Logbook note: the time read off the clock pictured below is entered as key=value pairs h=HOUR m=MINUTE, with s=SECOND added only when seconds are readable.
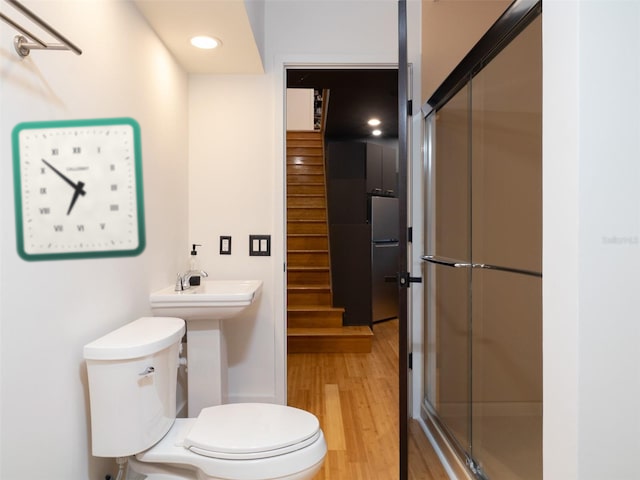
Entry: h=6 m=52
